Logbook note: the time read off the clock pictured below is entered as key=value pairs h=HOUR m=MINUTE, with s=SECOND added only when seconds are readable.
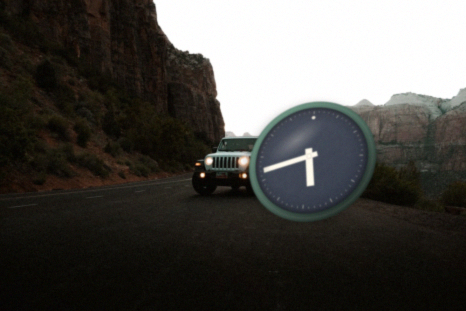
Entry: h=5 m=42
